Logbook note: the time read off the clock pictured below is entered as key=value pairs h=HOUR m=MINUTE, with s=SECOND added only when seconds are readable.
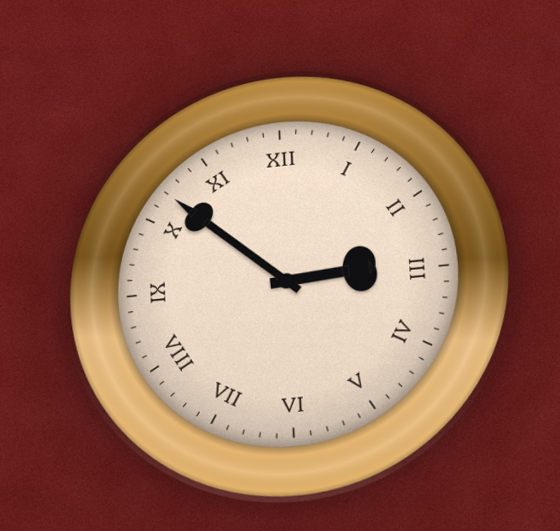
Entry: h=2 m=52
